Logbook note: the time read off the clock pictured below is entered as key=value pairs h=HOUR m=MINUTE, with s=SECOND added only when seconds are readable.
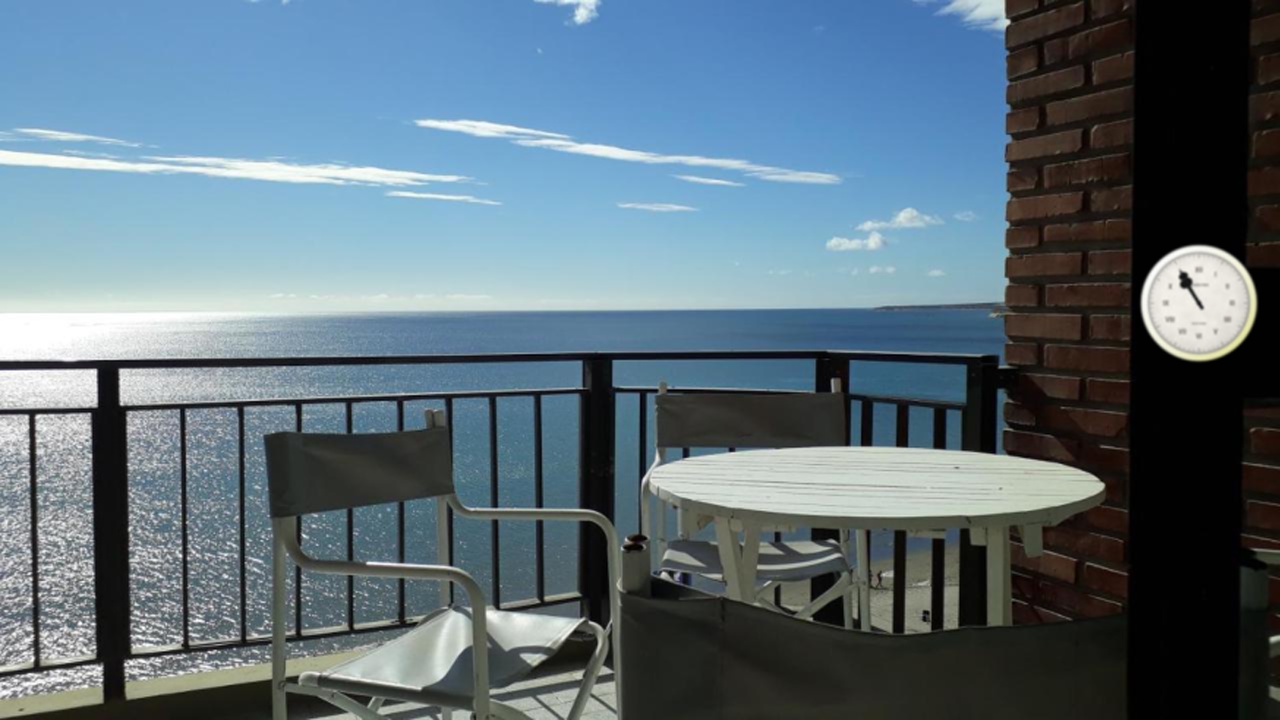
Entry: h=10 m=55
